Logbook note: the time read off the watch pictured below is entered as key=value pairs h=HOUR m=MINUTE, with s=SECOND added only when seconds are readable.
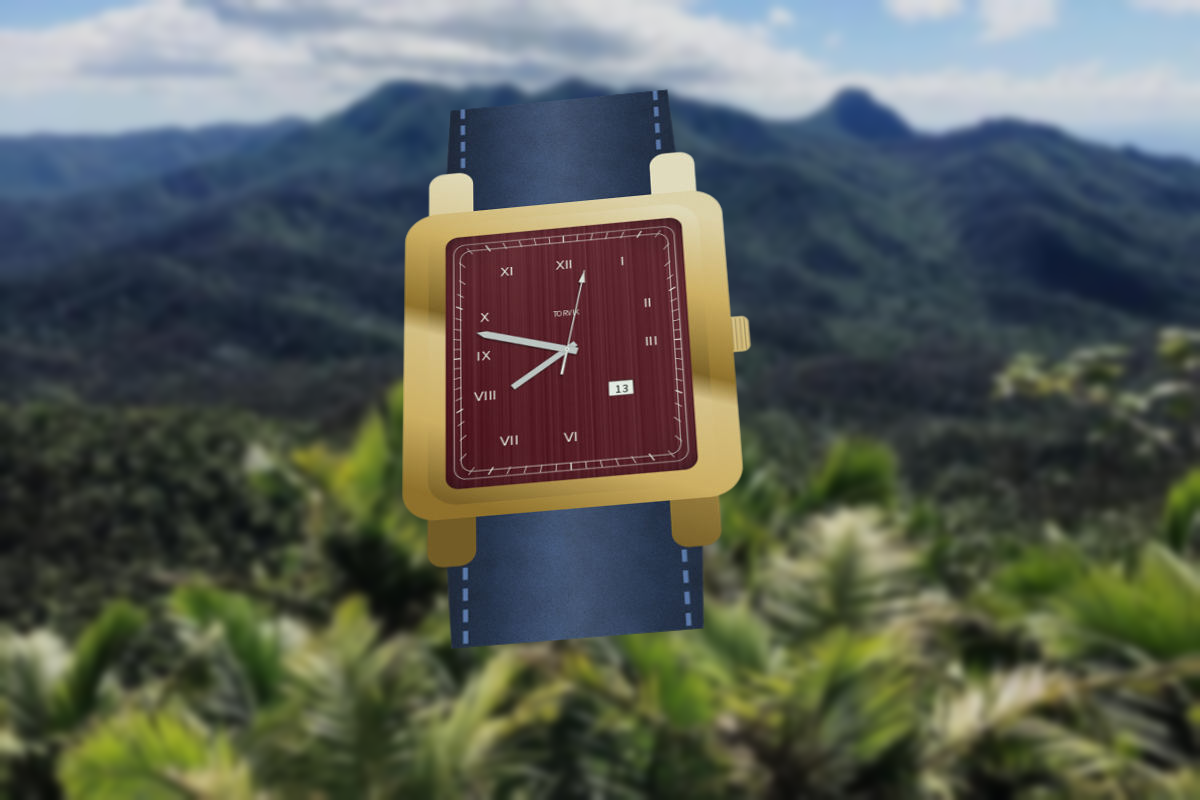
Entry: h=7 m=48 s=2
